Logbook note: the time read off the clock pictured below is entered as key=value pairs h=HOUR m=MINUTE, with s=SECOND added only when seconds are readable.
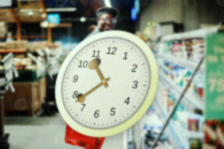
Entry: h=10 m=38
